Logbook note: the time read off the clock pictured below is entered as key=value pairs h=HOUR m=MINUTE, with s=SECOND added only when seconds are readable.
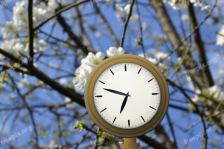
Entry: h=6 m=48
